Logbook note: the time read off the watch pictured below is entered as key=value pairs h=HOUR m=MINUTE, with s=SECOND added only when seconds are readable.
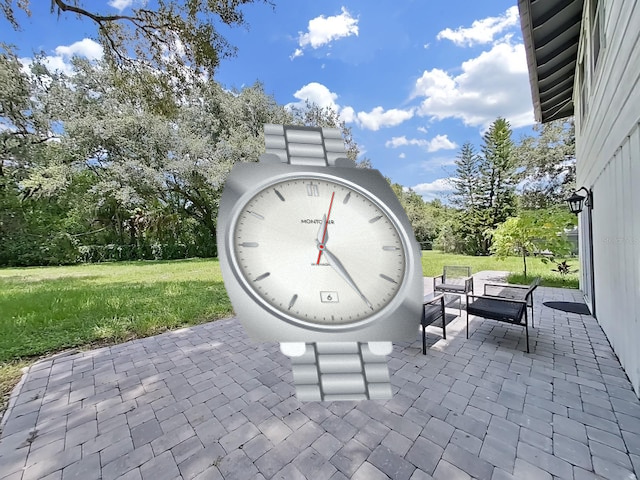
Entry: h=12 m=25 s=3
